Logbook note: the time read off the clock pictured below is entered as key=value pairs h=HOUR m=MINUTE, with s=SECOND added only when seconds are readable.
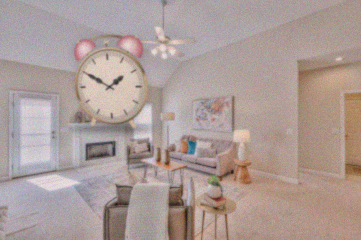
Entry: h=1 m=50
